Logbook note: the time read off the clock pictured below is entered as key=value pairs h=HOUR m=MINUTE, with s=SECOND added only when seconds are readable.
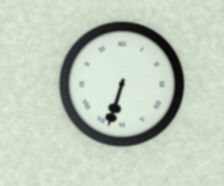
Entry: h=6 m=33
